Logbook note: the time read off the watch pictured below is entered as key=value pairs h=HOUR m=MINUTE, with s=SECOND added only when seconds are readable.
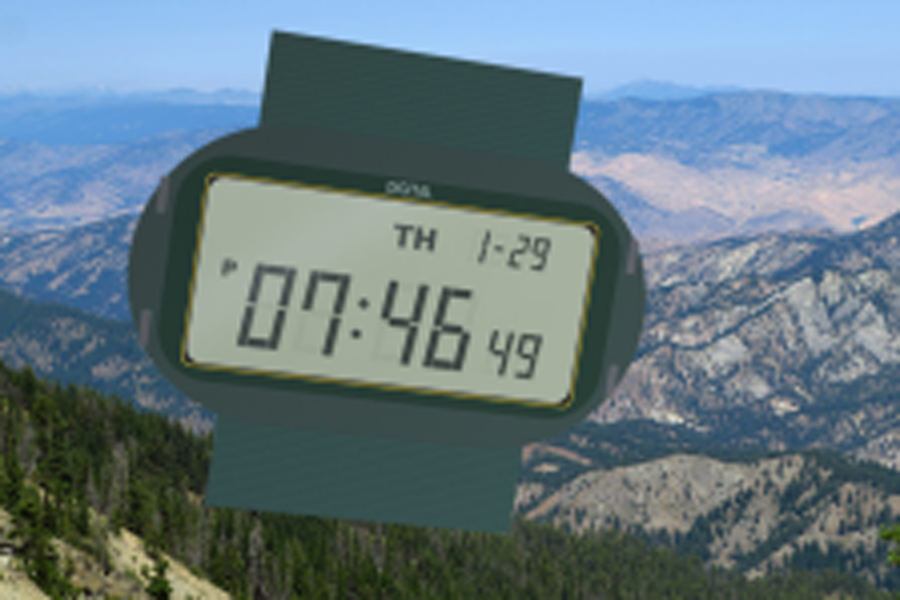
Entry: h=7 m=46 s=49
